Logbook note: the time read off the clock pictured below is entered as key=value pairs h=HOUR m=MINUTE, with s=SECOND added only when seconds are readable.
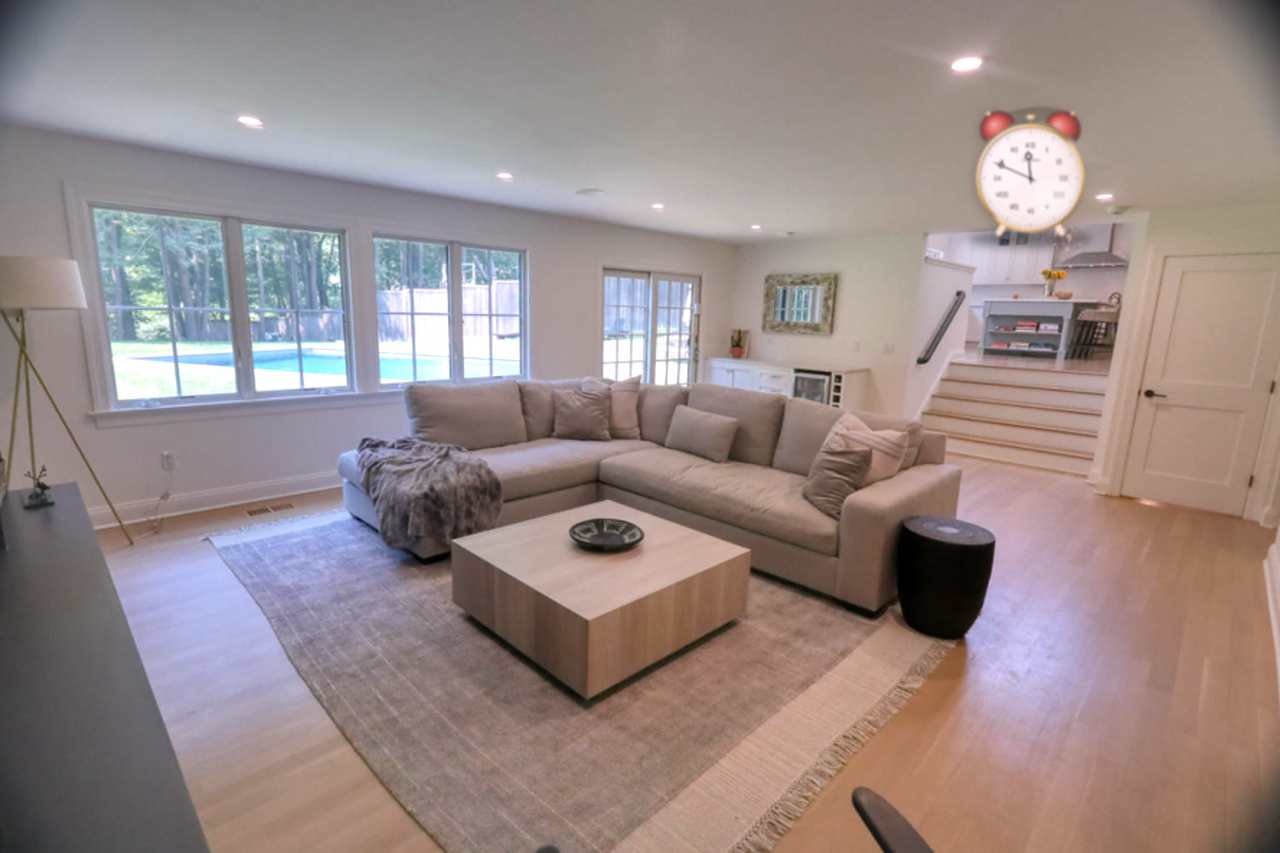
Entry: h=11 m=49
